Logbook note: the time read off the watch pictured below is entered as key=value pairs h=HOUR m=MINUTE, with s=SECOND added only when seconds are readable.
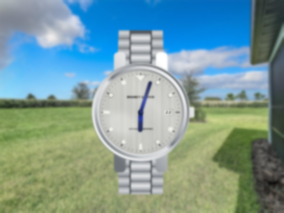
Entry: h=6 m=3
